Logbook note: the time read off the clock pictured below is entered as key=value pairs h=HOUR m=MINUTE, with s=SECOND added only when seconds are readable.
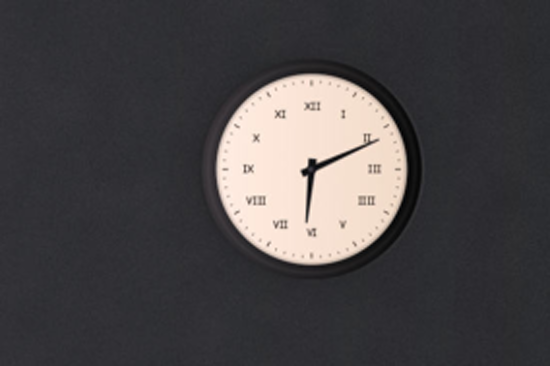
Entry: h=6 m=11
